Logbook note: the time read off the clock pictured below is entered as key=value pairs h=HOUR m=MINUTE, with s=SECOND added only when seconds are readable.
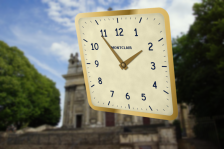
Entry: h=1 m=54
